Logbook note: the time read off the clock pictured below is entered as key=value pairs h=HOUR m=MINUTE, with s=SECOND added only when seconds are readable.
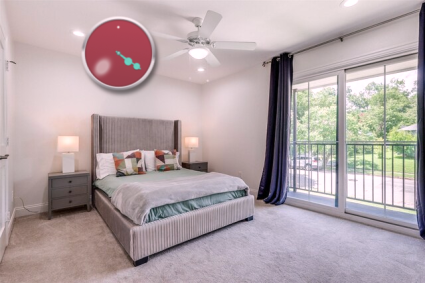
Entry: h=4 m=21
